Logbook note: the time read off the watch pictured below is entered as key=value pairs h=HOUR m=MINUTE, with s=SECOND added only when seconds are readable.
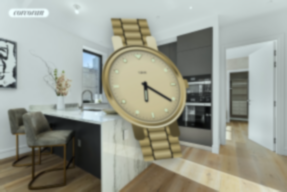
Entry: h=6 m=21
